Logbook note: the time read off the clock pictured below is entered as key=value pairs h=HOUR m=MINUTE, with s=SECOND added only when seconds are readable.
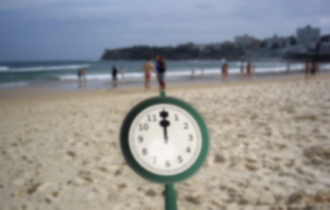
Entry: h=12 m=0
